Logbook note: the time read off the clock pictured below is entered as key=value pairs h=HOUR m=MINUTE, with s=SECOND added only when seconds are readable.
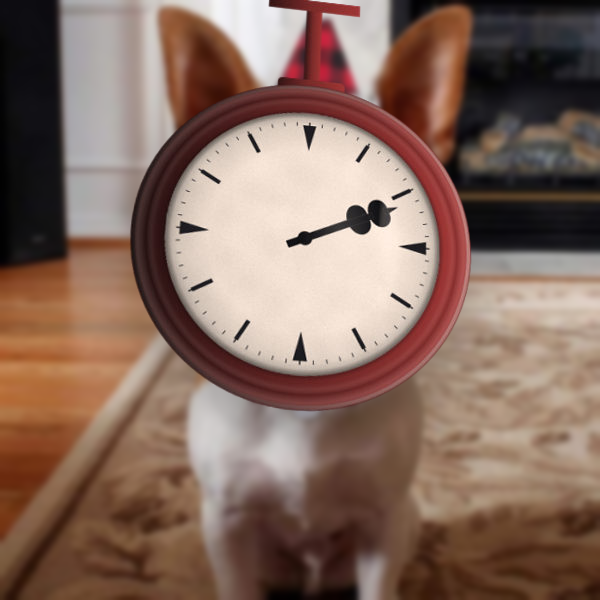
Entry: h=2 m=11
